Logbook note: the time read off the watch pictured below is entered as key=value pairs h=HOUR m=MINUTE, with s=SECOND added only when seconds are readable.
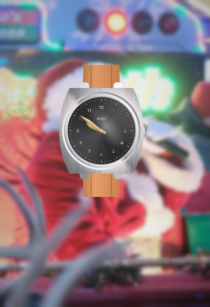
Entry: h=9 m=51
